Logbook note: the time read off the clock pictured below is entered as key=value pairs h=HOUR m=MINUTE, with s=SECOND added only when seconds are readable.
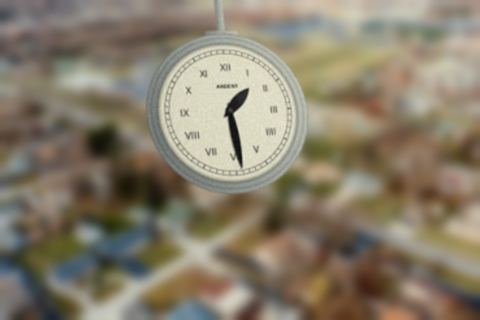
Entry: h=1 m=29
